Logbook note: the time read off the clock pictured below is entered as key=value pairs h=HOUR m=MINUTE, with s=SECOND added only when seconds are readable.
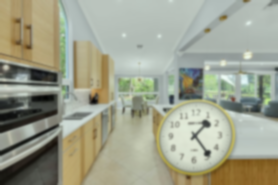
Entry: h=1 m=24
